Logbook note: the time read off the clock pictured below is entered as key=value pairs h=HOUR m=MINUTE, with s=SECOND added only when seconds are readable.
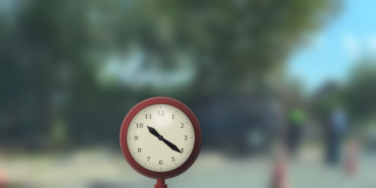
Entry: h=10 m=21
